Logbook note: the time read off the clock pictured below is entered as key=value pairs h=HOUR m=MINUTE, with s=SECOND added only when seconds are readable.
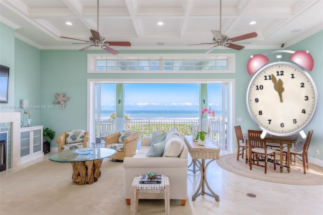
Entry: h=11 m=57
